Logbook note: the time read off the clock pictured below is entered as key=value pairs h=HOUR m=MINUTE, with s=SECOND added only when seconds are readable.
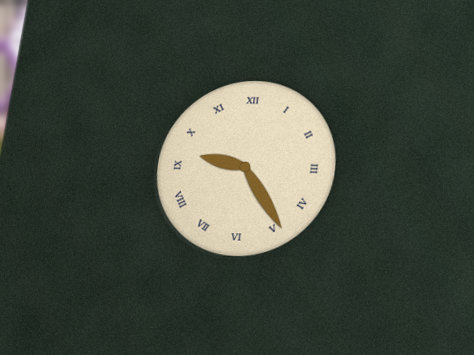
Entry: h=9 m=24
